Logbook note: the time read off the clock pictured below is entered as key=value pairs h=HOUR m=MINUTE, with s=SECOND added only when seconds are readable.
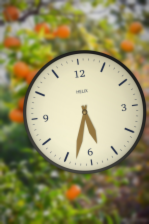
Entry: h=5 m=33
